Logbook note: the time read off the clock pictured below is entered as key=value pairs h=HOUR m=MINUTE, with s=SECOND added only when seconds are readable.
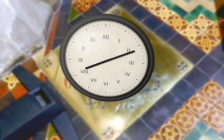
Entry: h=8 m=11
